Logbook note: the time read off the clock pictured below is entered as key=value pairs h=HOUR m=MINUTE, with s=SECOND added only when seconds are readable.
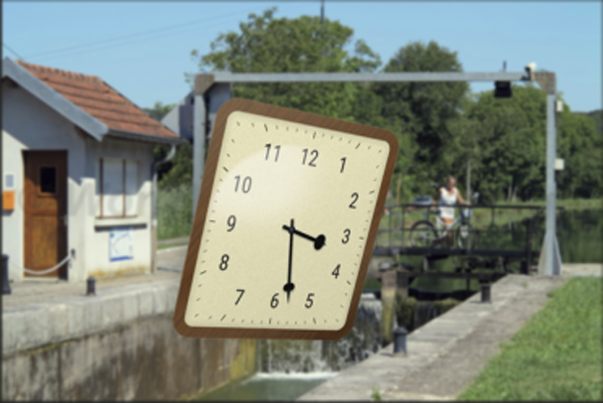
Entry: h=3 m=28
